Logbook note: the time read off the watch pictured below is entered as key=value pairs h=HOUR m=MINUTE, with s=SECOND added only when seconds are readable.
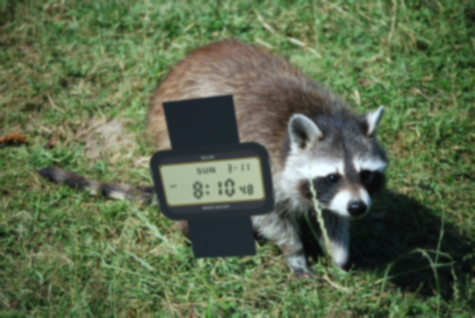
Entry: h=8 m=10 s=48
